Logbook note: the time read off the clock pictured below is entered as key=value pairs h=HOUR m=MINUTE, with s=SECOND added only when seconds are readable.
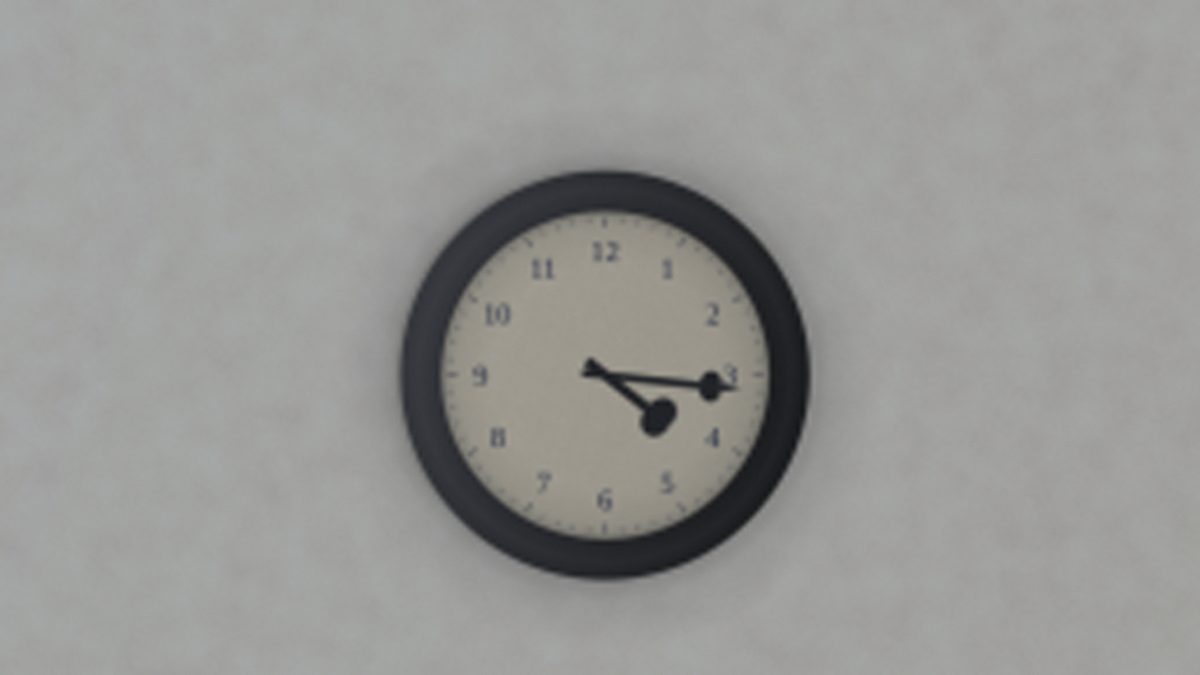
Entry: h=4 m=16
